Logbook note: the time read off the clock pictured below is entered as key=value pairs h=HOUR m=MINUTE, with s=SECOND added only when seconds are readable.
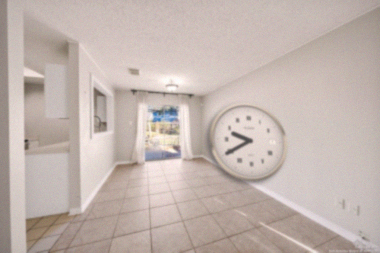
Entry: h=9 m=40
